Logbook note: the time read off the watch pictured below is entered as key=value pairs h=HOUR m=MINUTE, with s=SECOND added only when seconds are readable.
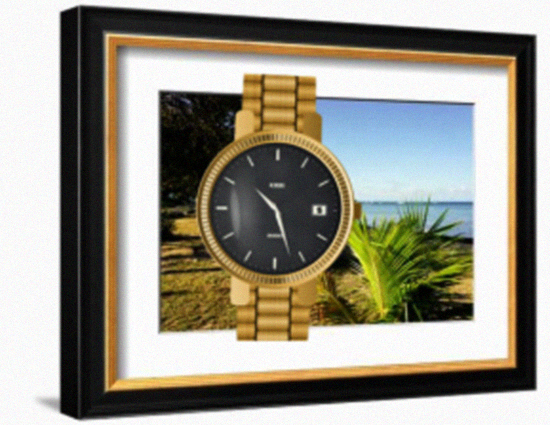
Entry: h=10 m=27
